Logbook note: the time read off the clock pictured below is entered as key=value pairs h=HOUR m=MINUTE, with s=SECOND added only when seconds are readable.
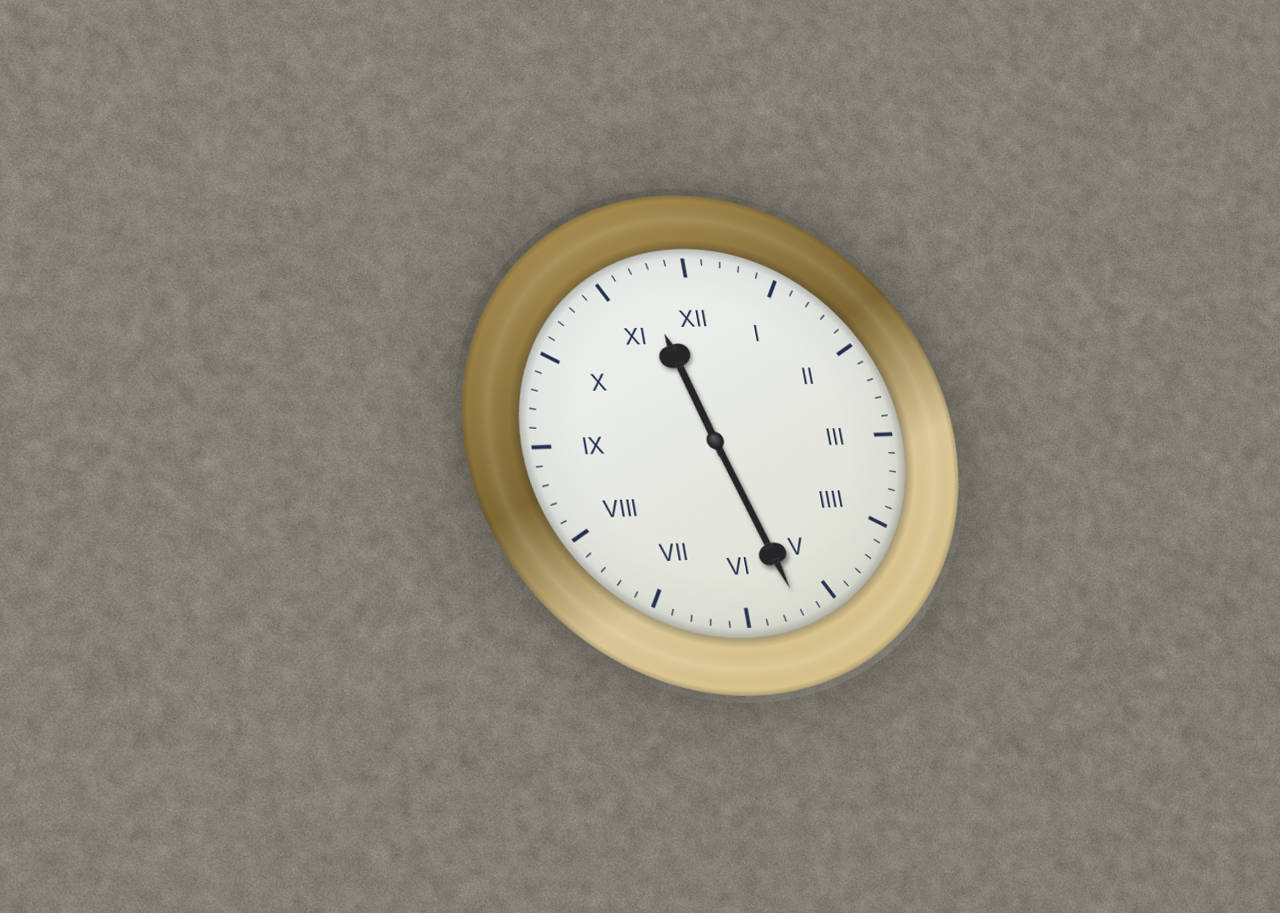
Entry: h=11 m=27
